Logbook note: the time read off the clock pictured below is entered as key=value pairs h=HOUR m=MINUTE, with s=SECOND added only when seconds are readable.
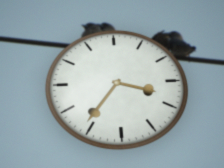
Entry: h=3 m=36
